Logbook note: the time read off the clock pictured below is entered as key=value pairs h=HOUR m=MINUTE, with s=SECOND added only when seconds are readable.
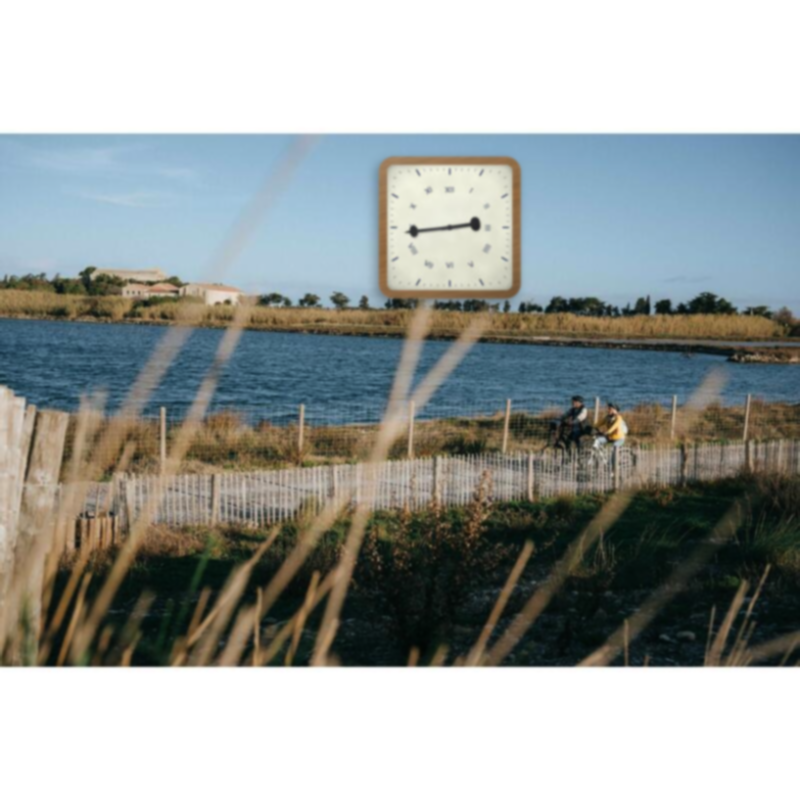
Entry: h=2 m=44
